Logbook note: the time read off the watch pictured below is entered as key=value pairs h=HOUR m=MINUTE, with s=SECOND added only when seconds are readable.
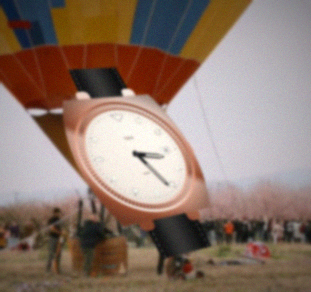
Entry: h=3 m=26
